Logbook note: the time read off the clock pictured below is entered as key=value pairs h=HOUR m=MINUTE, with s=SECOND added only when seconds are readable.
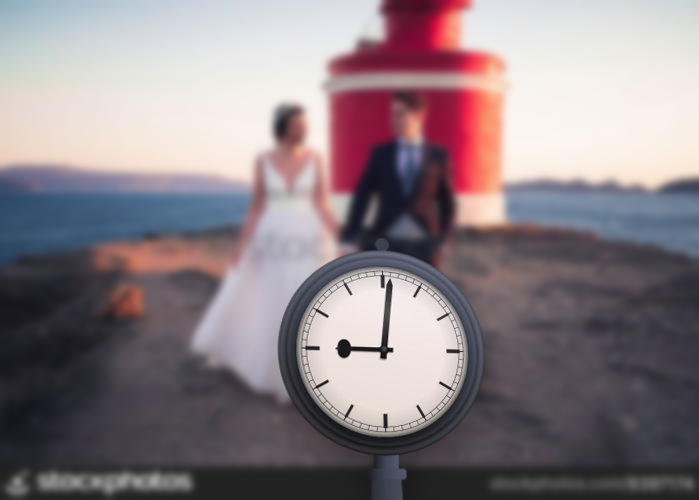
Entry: h=9 m=1
